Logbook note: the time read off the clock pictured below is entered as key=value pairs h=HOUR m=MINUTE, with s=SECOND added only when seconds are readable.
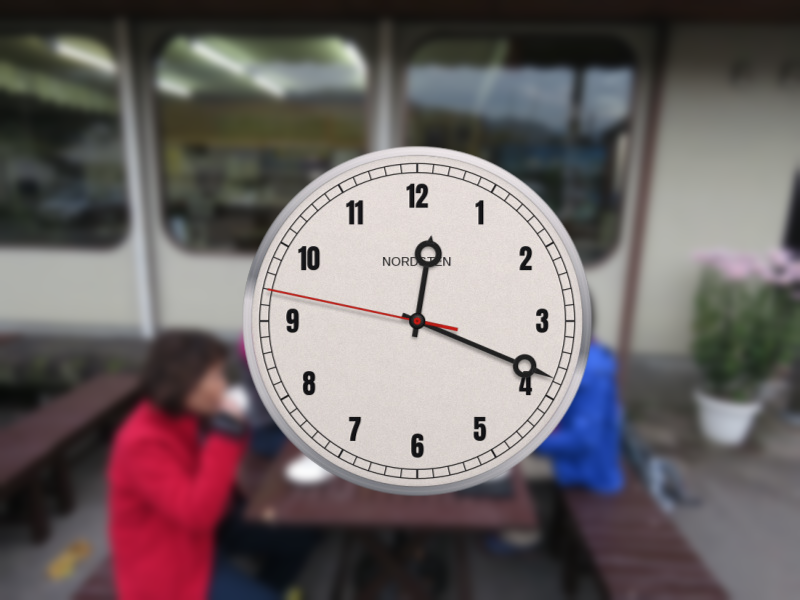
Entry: h=12 m=18 s=47
